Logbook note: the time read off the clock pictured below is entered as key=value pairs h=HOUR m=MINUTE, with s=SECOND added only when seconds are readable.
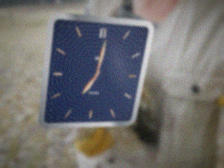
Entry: h=7 m=1
